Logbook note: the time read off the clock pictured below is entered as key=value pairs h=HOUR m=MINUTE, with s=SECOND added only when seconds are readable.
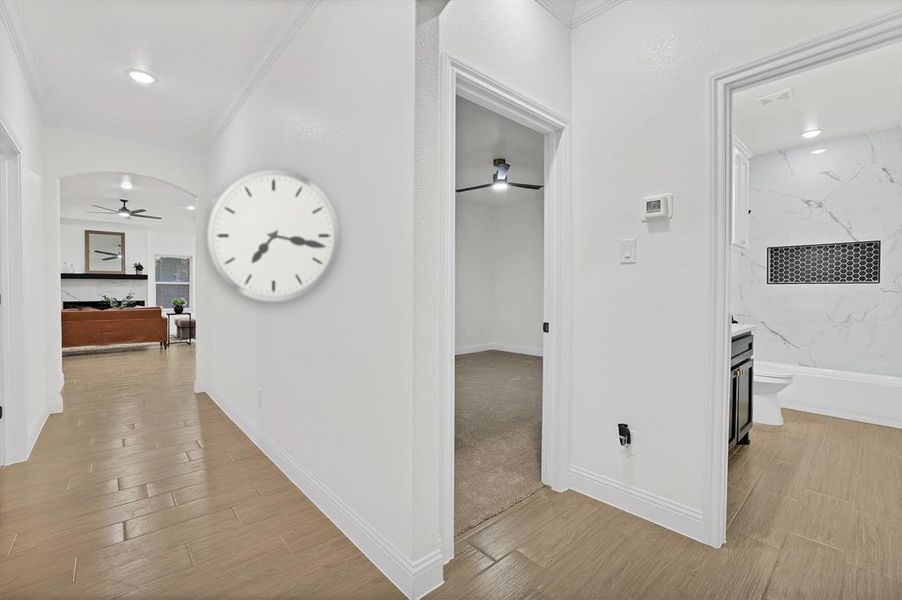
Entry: h=7 m=17
